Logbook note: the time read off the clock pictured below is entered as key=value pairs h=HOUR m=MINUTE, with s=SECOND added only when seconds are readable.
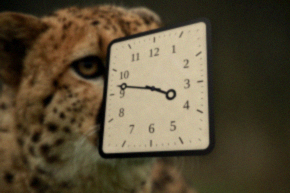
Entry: h=3 m=47
